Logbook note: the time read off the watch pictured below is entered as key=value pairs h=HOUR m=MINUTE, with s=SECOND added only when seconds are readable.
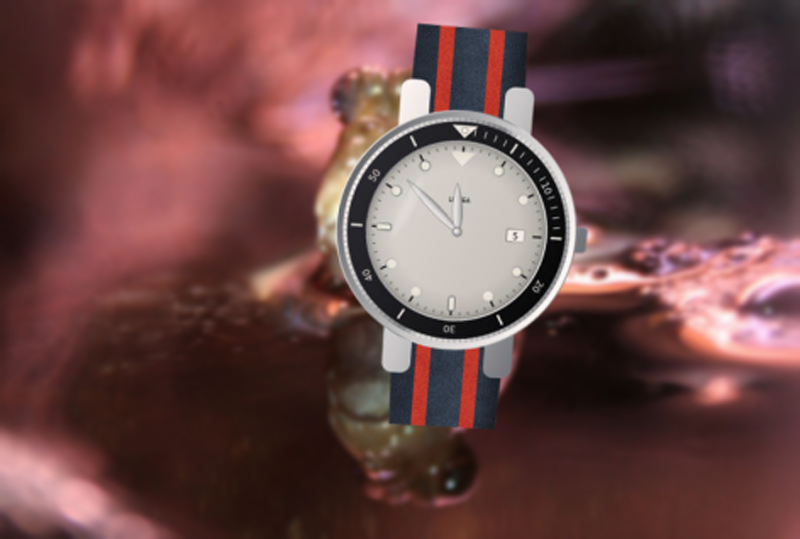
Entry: h=11 m=52
